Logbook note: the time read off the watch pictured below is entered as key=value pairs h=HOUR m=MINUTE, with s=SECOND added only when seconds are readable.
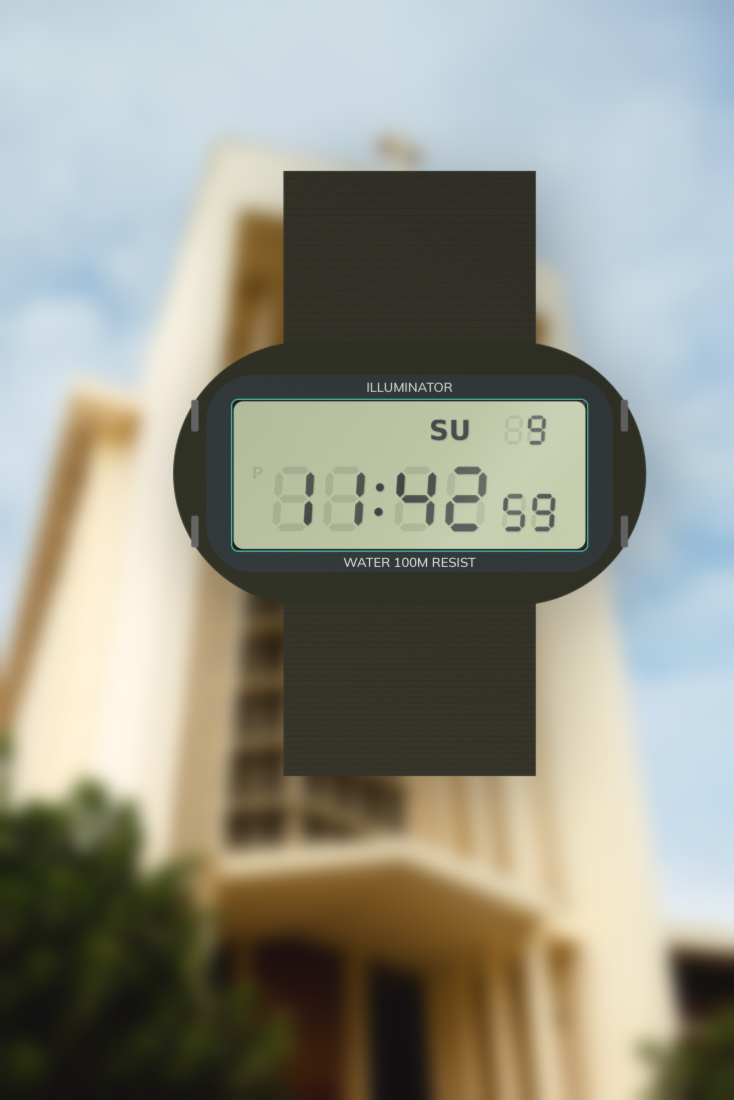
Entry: h=11 m=42 s=59
